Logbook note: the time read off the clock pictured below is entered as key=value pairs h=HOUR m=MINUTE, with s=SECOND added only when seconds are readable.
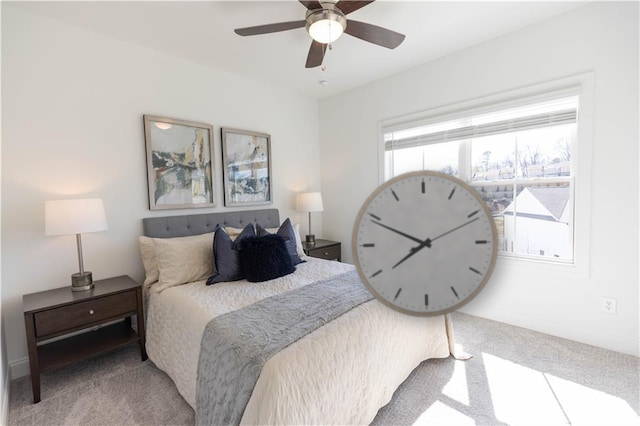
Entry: h=7 m=49 s=11
